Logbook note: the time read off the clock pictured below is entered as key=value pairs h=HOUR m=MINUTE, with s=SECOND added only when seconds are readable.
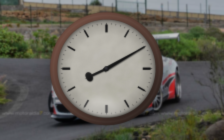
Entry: h=8 m=10
